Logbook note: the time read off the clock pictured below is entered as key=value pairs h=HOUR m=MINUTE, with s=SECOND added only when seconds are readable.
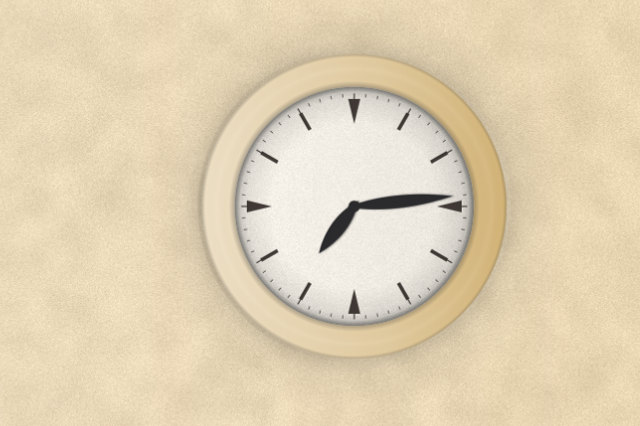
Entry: h=7 m=14
